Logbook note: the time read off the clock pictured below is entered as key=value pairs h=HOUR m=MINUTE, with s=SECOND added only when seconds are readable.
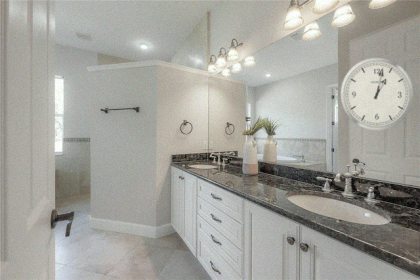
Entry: h=1 m=2
